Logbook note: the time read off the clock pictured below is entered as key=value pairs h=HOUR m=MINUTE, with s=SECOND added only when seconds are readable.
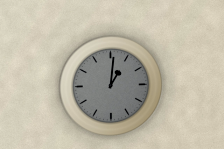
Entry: h=1 m=1
